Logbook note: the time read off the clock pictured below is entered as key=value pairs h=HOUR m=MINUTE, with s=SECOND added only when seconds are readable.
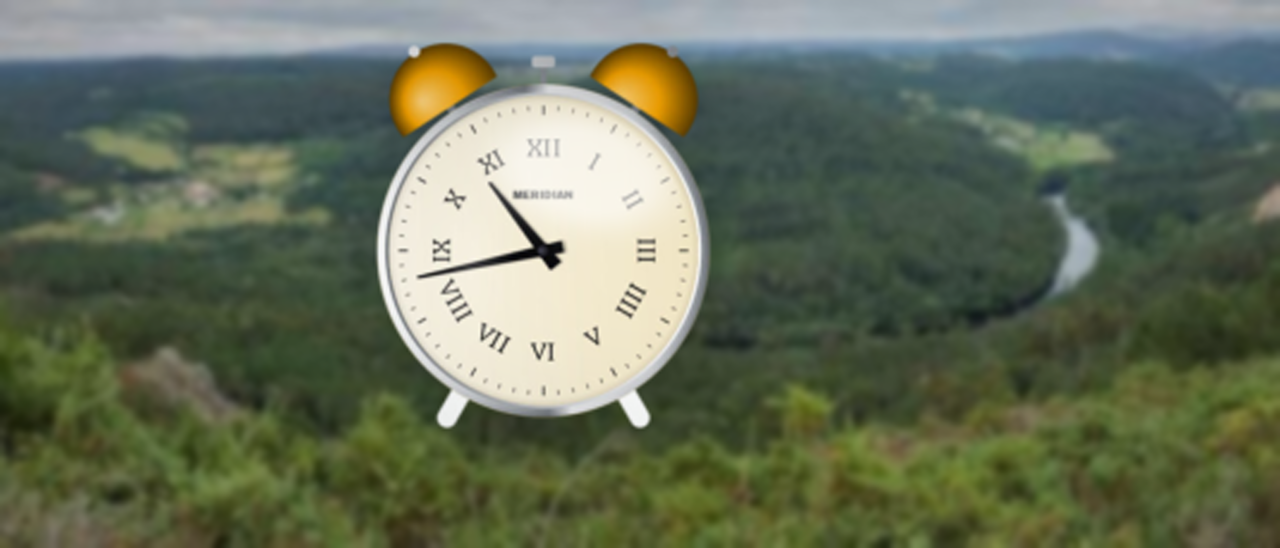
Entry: h=10 m=43
